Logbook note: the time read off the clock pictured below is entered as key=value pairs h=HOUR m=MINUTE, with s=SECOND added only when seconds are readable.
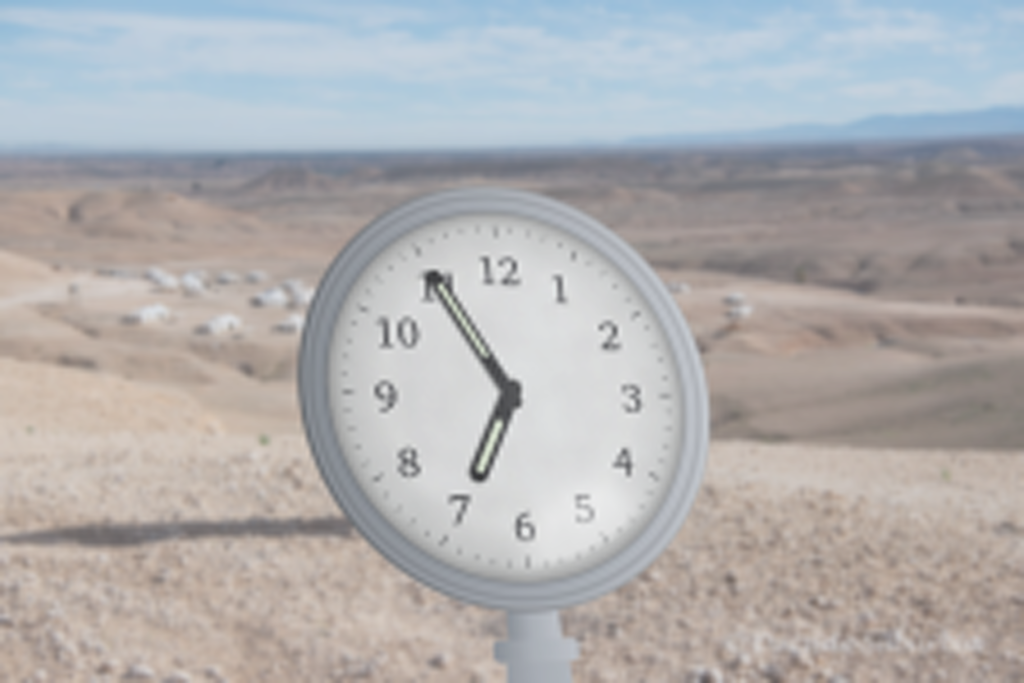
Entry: h=6 m=55
